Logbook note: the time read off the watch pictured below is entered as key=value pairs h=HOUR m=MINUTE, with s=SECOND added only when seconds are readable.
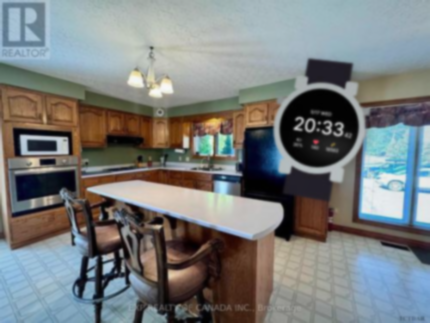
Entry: h=20 m=33
